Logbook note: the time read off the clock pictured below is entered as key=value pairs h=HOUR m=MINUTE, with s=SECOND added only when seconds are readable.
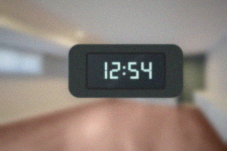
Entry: h=12 m=54
